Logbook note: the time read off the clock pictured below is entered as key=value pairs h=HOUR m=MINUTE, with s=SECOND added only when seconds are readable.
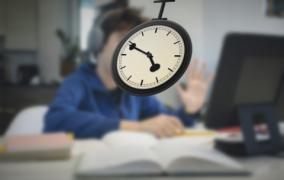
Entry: h=4 m=49
